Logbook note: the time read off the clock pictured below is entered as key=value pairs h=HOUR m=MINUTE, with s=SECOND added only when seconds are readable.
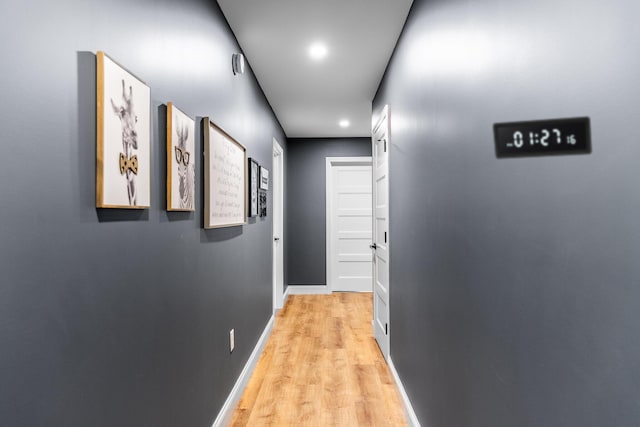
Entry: h=1 m=27
